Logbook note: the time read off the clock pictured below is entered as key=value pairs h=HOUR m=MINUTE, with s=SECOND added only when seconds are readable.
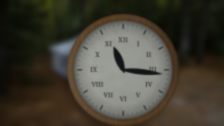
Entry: h=11 m=16
